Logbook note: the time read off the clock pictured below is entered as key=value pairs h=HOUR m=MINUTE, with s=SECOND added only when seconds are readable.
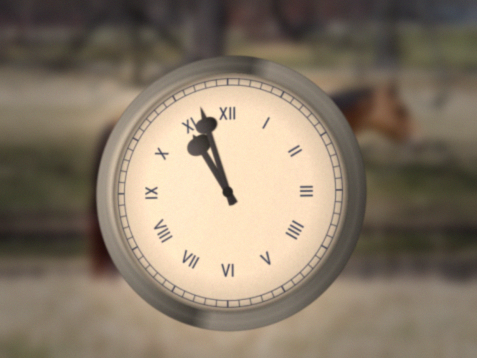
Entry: h=10 m=57
